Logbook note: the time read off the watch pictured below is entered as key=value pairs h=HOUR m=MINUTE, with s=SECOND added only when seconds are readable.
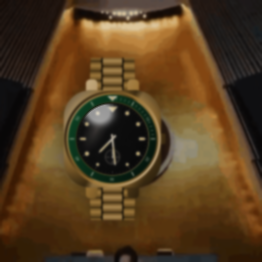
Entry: h=7 m=29
